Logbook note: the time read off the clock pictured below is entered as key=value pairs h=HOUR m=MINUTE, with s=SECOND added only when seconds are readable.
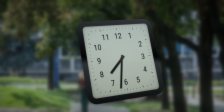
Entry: h=7 m=32
